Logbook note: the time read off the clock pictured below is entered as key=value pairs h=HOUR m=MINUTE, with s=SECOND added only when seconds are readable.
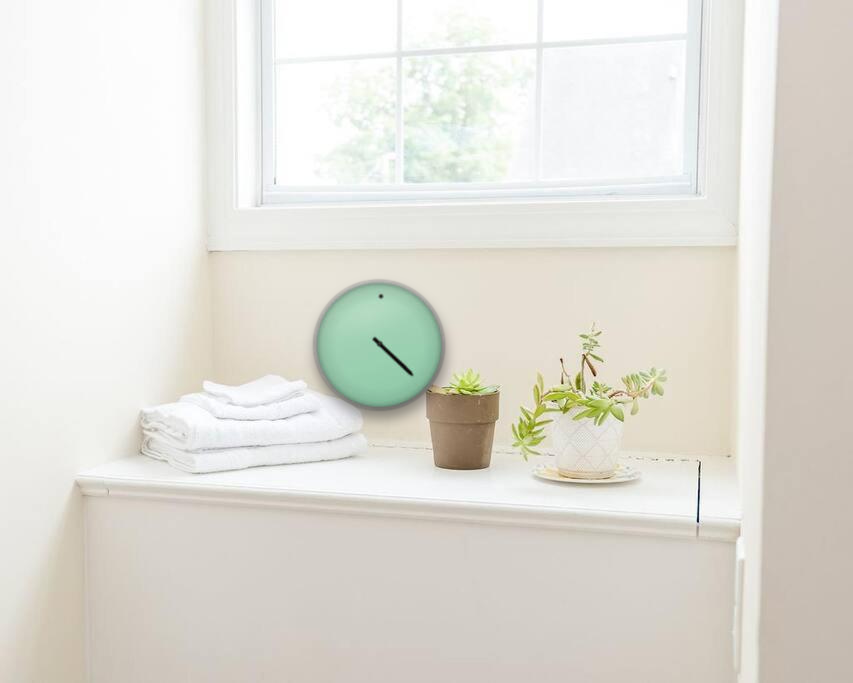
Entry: h=4 m=22
